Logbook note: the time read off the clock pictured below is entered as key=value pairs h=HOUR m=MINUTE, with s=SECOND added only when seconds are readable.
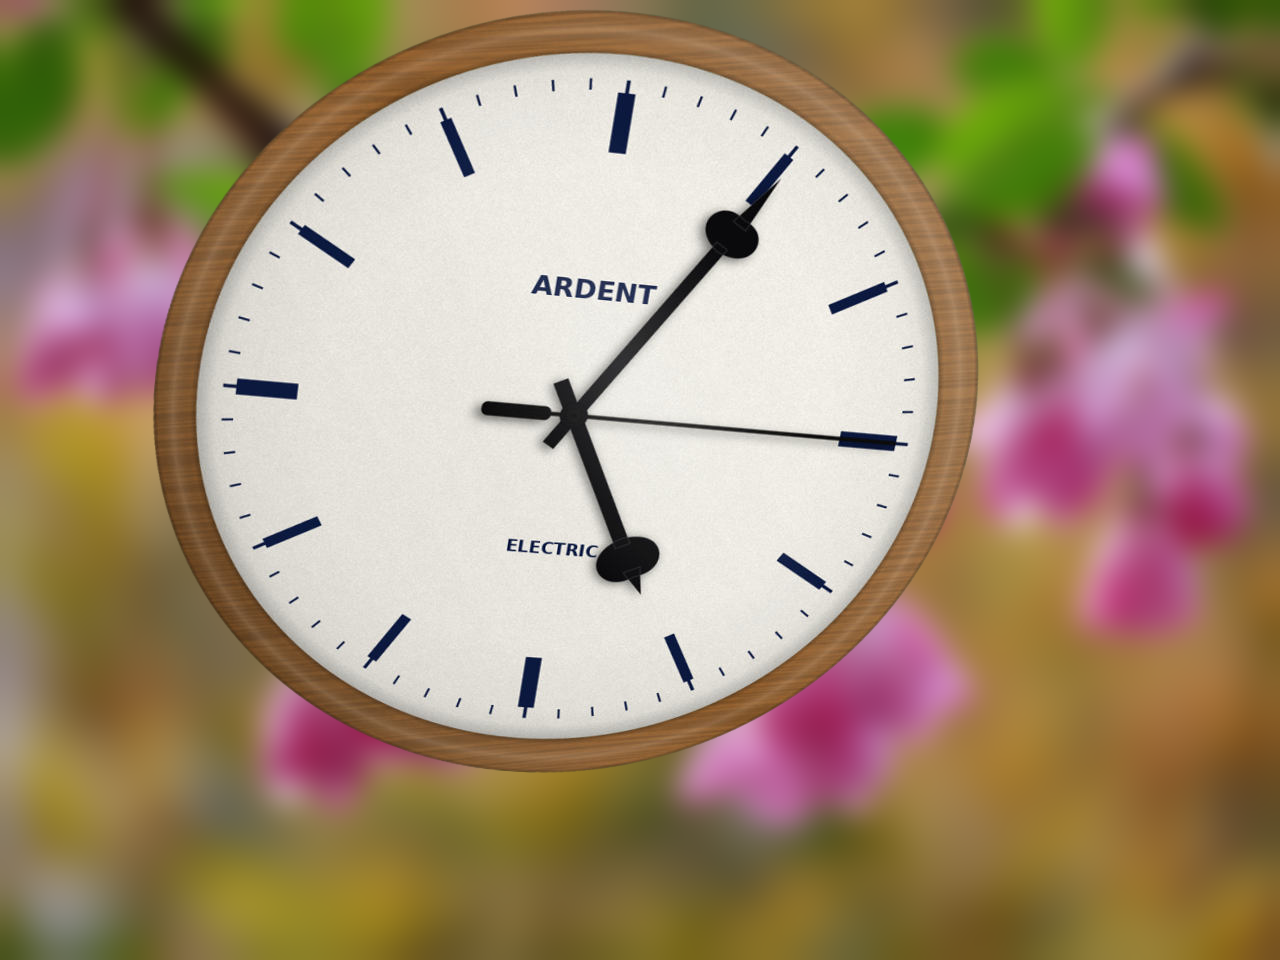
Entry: h=5 m=5 s=15
